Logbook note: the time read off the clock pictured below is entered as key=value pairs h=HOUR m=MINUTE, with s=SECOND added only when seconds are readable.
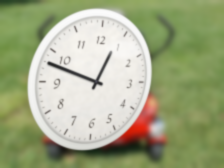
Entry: h=12 m=48
